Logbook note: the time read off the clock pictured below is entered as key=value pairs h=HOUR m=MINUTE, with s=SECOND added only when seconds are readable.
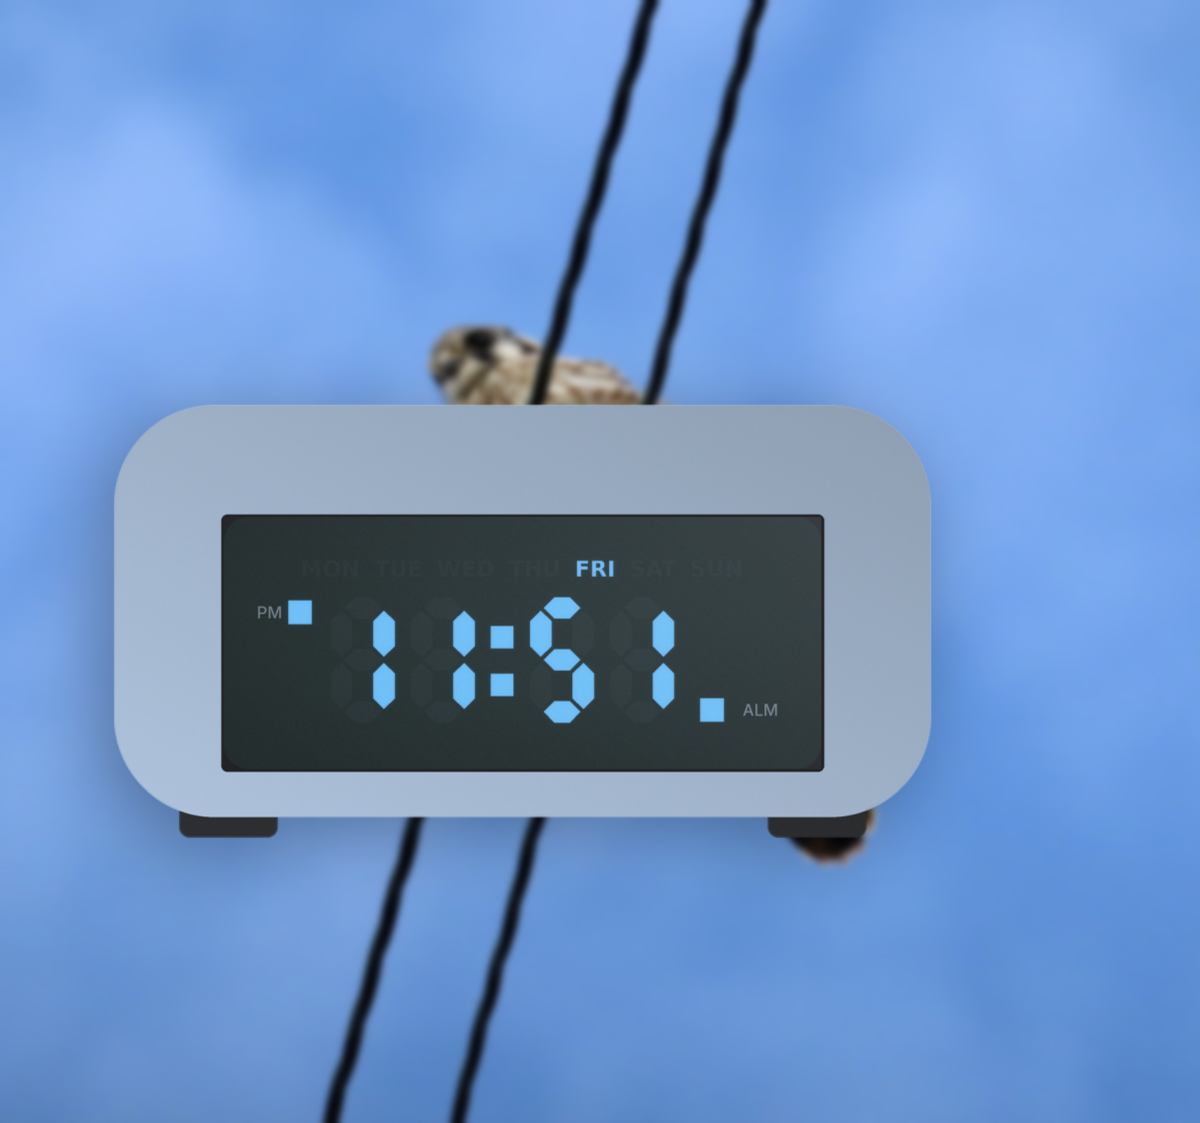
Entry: h=11 m=51
